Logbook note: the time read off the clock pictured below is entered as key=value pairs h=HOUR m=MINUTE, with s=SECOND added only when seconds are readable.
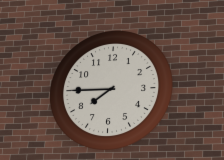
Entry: h=7 m=45
